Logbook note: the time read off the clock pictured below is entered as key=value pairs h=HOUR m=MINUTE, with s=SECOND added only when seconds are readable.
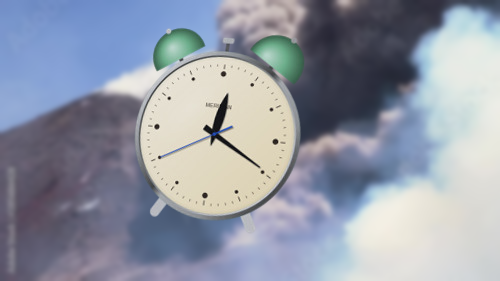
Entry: h=12 m=19 s=40
